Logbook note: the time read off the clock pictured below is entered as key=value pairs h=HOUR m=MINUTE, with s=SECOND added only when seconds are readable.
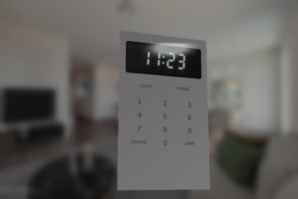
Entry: h=11 m=23
